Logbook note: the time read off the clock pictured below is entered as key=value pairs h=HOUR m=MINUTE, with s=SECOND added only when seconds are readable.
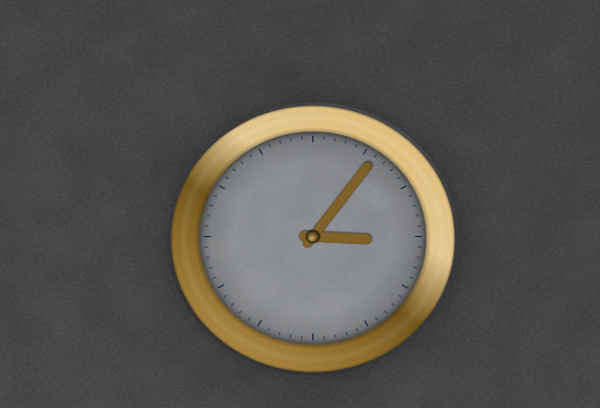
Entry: h=3 m=6
